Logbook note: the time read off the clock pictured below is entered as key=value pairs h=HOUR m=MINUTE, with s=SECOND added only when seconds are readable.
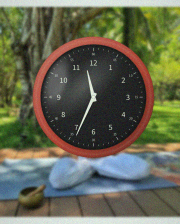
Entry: h=11 m=34
